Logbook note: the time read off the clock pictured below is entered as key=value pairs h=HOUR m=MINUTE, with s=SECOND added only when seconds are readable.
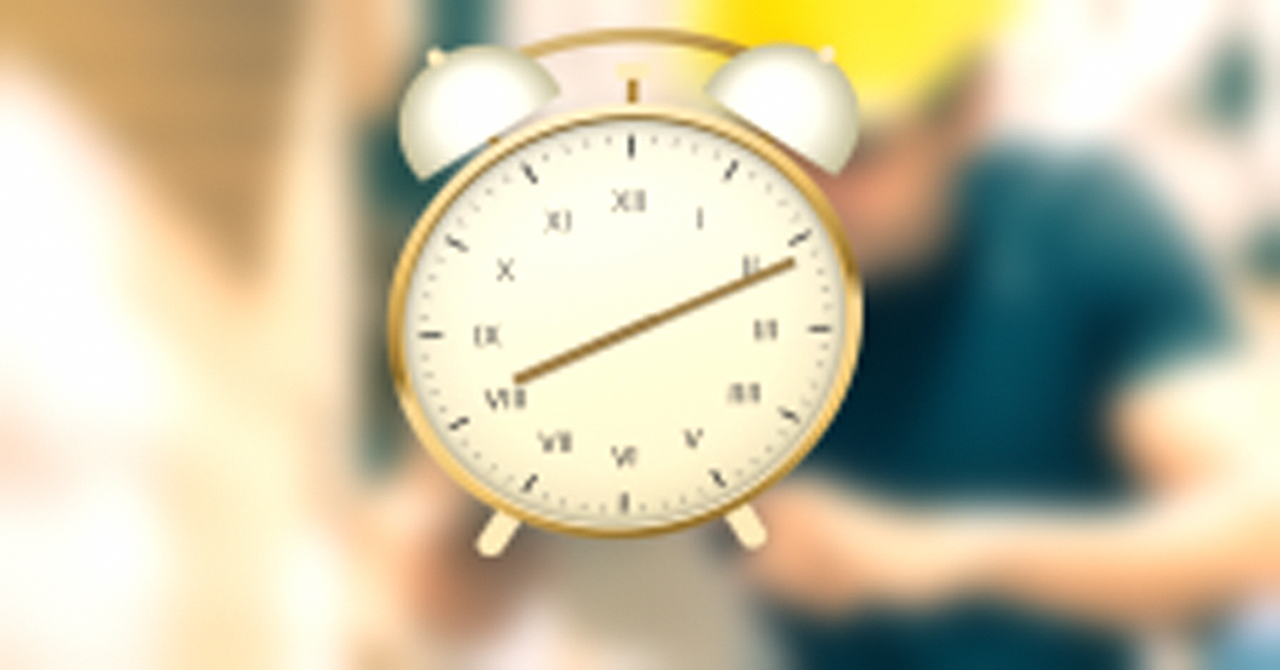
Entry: h=8 m=11
